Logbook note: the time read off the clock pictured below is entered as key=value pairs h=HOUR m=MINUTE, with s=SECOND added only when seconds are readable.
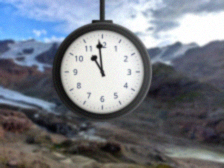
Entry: h=10 m=59
